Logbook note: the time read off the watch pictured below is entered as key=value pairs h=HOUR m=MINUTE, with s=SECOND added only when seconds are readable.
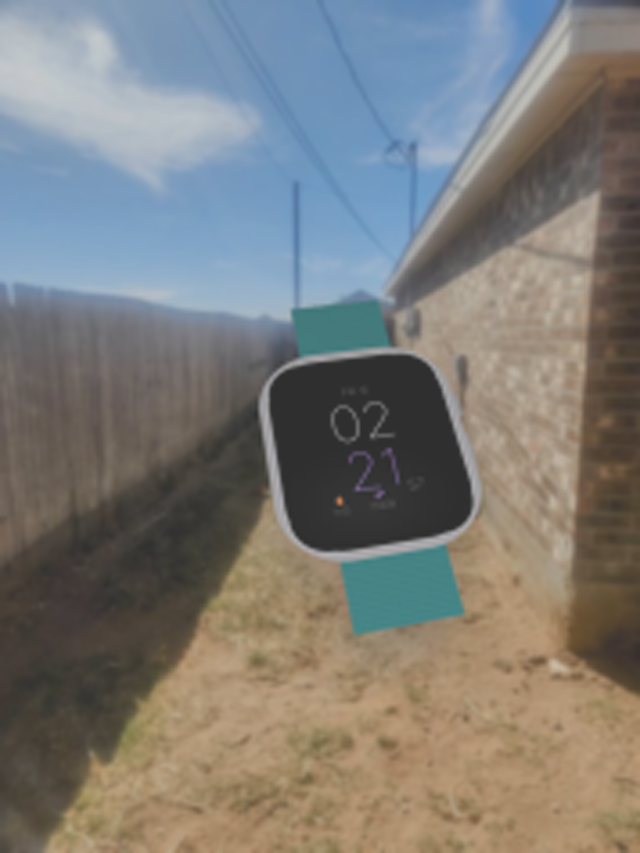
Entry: h=2 m=21
